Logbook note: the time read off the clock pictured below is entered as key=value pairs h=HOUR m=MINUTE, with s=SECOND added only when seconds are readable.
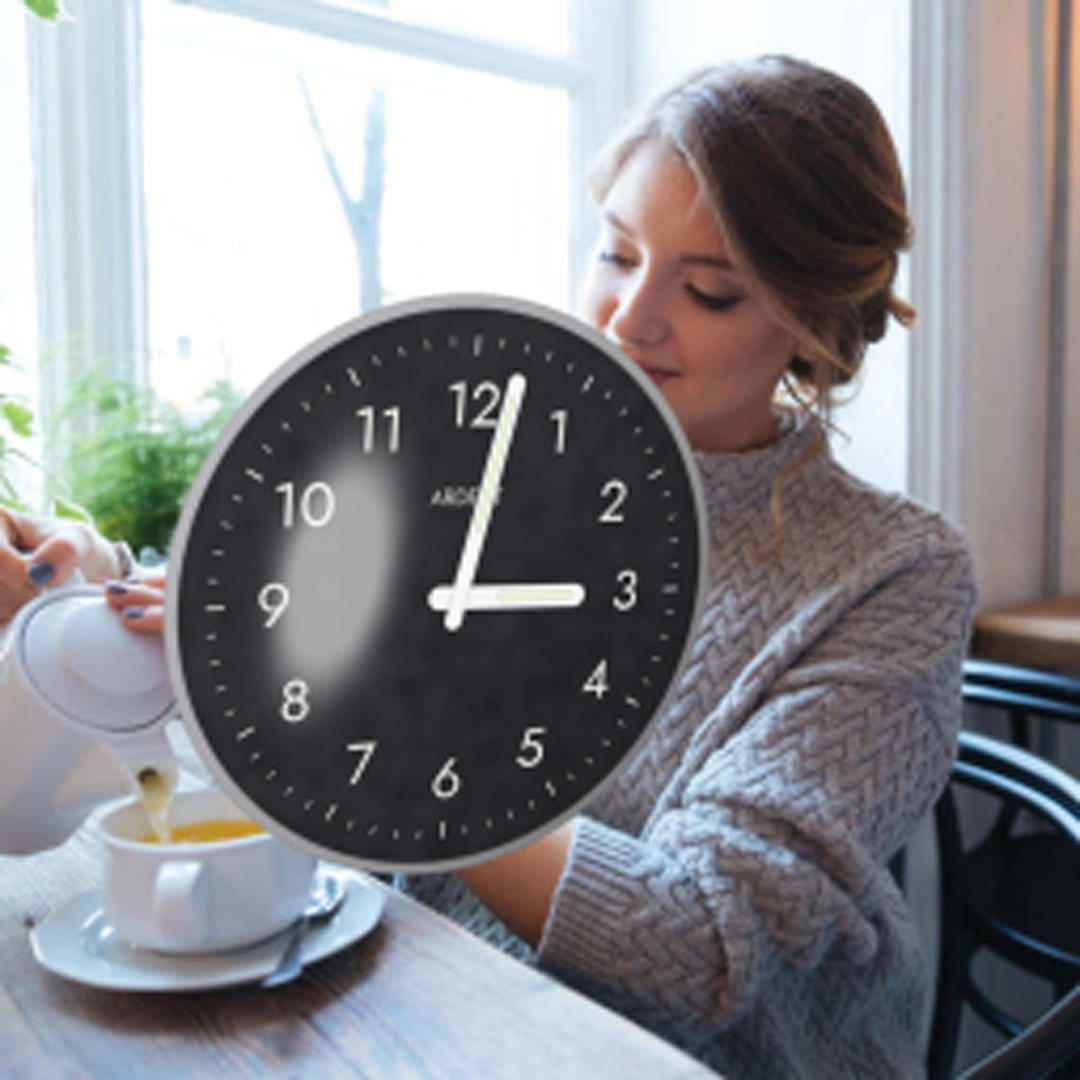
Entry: h=3 m=2
